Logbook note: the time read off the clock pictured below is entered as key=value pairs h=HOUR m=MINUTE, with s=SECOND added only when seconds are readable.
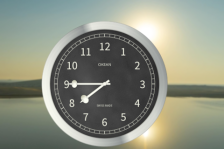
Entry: h=7 m=45
